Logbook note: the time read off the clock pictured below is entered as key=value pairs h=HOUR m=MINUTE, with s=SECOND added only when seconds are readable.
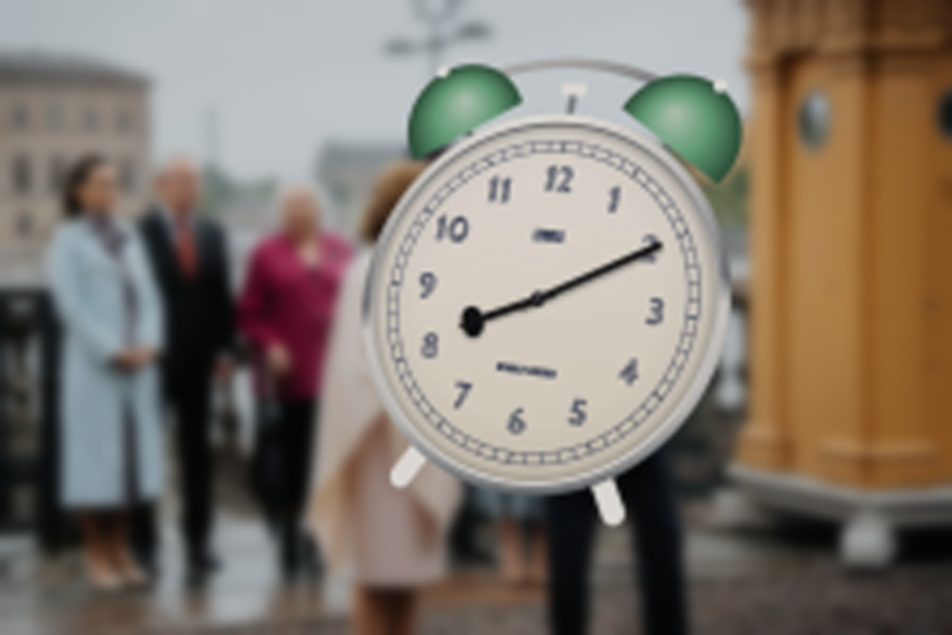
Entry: h=8 m=10
